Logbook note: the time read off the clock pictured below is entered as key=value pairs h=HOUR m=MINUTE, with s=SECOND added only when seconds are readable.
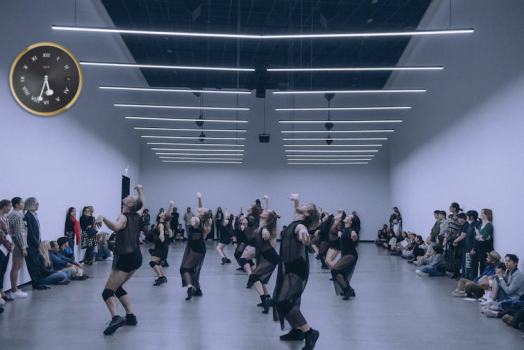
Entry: h=5 m=33
